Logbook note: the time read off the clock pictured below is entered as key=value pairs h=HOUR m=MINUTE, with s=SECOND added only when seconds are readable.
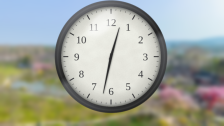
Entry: h=12 m=32
